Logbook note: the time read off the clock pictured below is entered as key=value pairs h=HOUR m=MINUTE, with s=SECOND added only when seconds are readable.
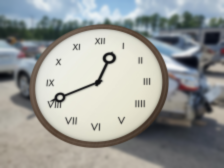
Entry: h=12 m=41
